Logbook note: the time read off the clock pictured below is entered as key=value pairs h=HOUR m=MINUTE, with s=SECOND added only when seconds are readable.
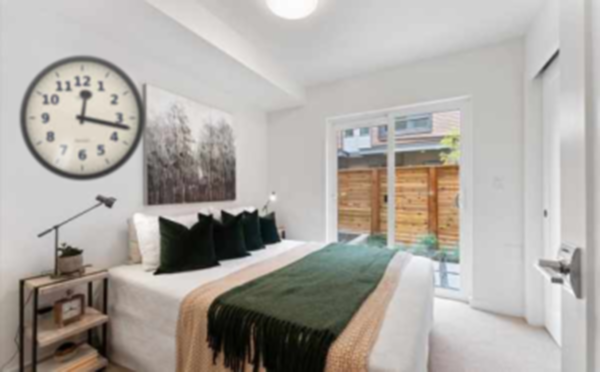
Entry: h=12 m=17
